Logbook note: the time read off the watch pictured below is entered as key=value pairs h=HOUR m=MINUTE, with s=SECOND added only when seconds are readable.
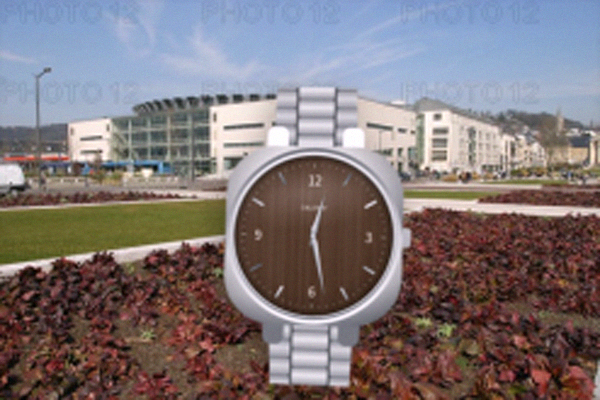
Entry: h=12 m=28
